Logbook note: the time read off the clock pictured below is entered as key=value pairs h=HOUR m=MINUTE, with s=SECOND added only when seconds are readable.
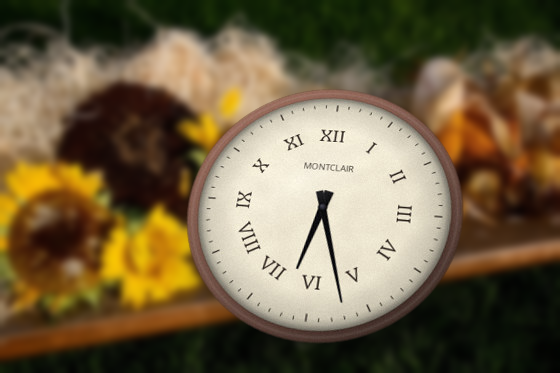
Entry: h=6 m=27
